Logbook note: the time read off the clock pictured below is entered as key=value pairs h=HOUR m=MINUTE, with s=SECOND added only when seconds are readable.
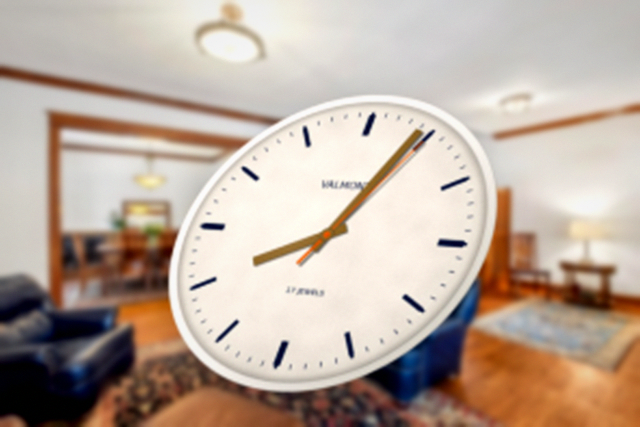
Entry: h=8 m=4 s=5
